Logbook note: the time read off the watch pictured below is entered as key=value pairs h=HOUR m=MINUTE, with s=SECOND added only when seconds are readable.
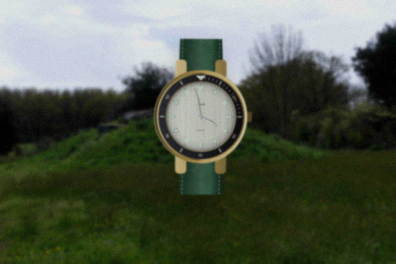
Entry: h=3 m=58
